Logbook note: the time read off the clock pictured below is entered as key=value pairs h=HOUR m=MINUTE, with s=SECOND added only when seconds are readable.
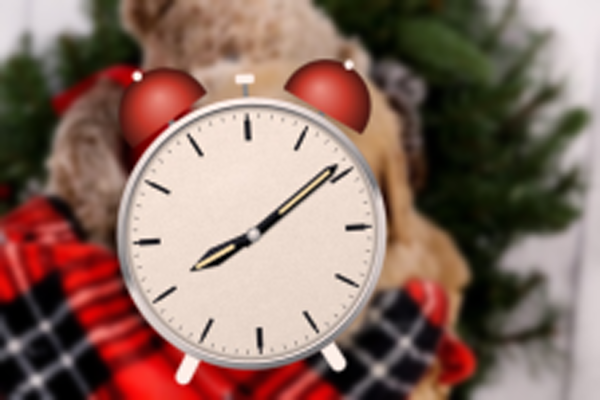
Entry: h=8 m=9
